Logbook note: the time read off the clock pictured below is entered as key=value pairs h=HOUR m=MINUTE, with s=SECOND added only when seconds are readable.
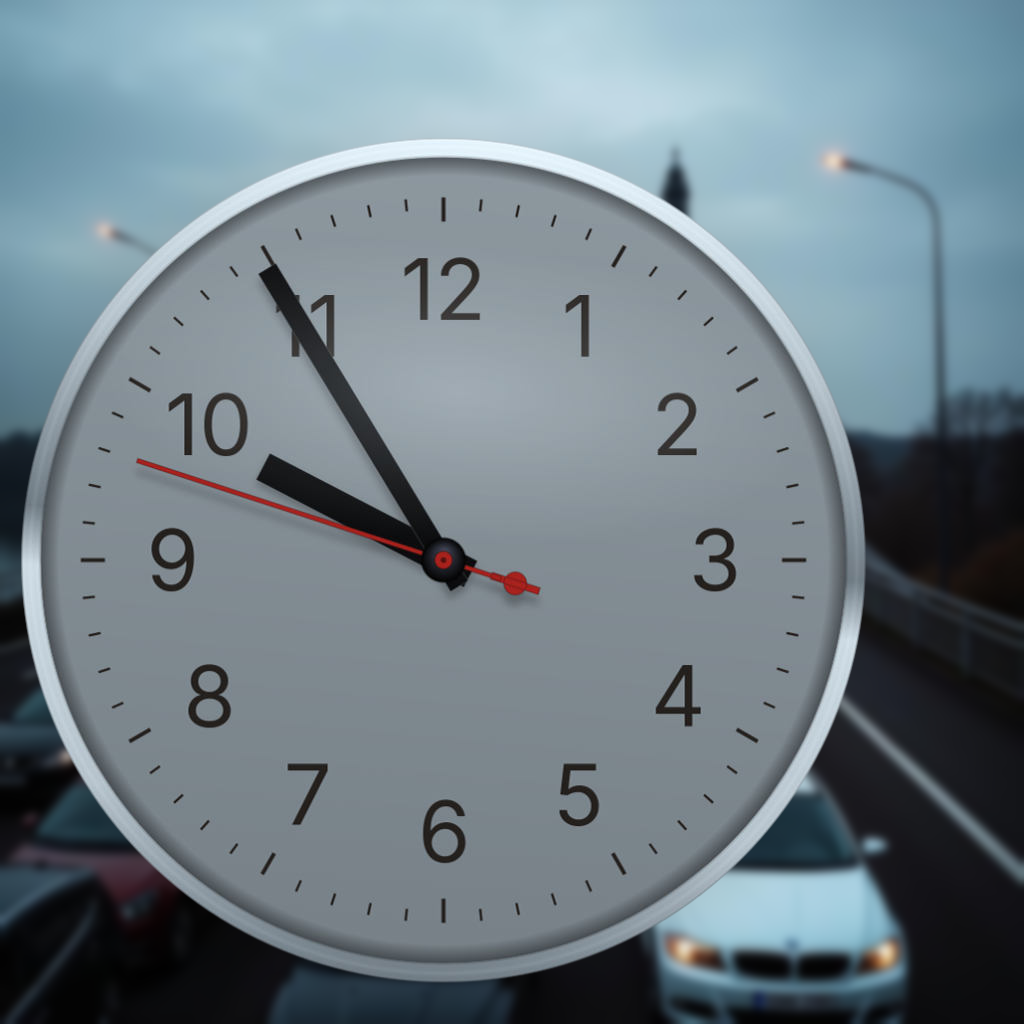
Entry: h=9 m=54 s=48
